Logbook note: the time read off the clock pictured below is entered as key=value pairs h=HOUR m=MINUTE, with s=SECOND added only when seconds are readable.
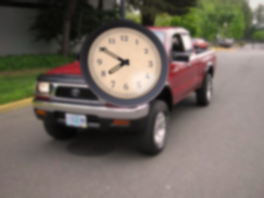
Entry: h=7 m=50
